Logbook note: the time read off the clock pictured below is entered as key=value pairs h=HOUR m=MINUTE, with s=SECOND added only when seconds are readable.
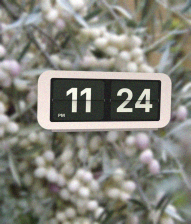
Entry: h=11 m=24
